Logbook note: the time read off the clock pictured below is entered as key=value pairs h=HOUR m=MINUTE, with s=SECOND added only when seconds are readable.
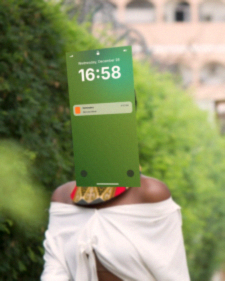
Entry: h=16 m=58
